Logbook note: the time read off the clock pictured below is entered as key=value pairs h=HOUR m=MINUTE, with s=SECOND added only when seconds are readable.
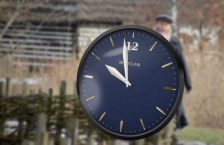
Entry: h=9 m=58
